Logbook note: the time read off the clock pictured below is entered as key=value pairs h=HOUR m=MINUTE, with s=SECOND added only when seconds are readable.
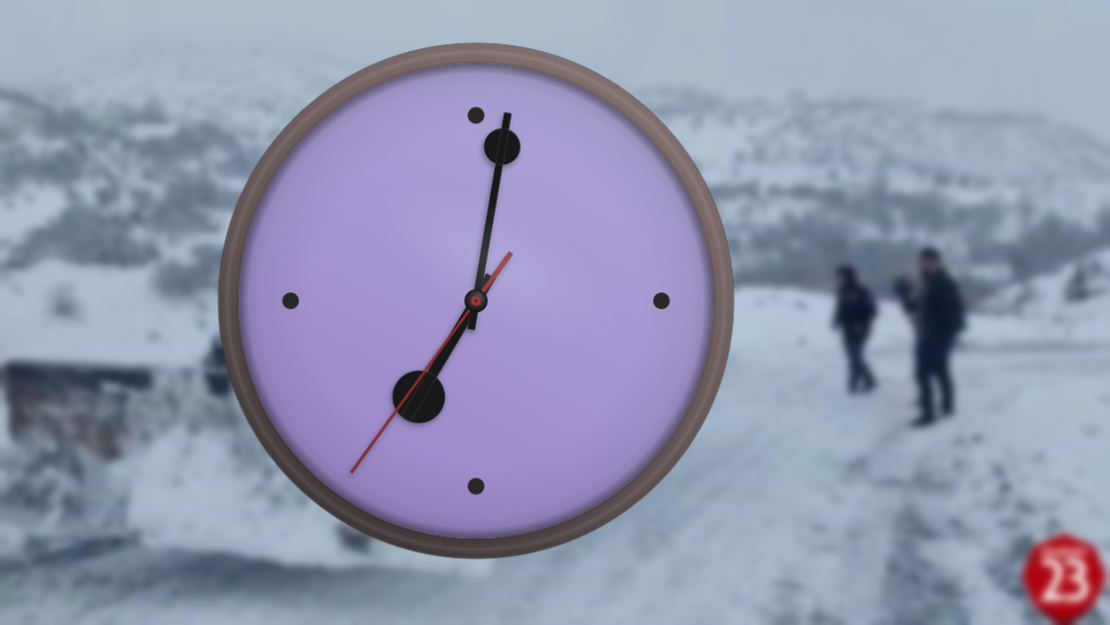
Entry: h=7 m=1 s=36
